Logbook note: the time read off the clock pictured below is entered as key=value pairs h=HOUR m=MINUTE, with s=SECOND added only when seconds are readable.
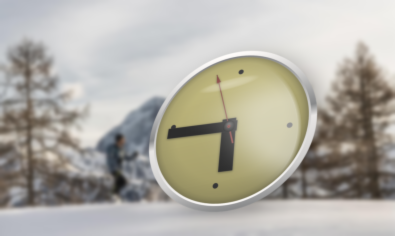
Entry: h=5 m=43 s=56
